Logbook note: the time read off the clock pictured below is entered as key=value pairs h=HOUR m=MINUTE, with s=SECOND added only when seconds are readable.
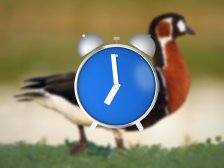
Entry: h=6 m=59
